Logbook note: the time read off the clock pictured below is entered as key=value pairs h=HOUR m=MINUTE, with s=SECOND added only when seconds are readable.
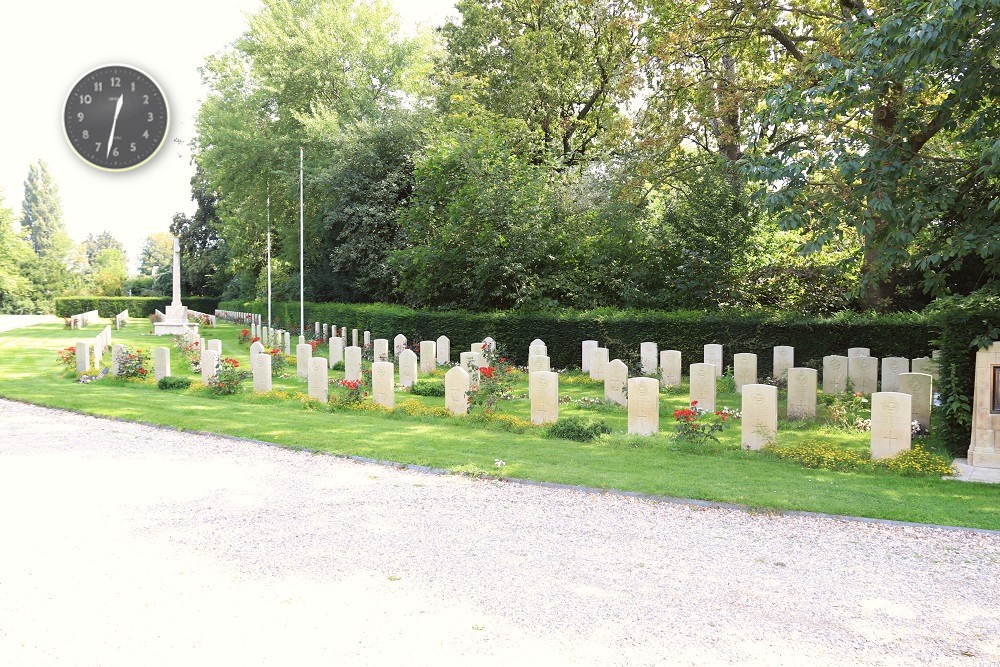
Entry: h=12 m=32
